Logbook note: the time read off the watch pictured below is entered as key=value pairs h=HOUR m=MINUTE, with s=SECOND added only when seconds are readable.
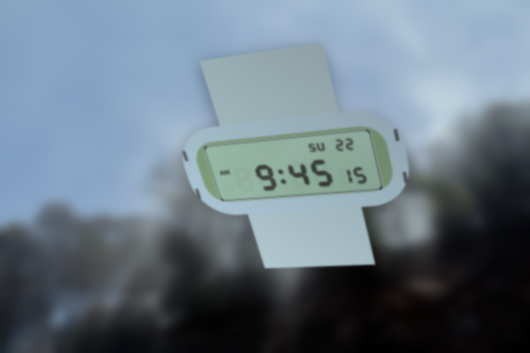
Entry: h=9 m=45 s=15
